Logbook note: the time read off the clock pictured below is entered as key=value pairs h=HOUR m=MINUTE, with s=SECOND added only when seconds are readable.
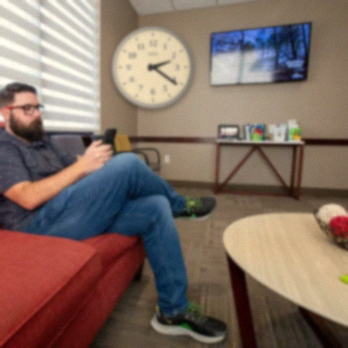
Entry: h=2 m=21
